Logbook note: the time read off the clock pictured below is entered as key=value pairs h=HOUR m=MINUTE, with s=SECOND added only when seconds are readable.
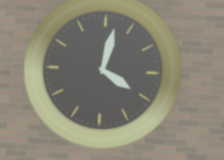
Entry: h=4 m=2
